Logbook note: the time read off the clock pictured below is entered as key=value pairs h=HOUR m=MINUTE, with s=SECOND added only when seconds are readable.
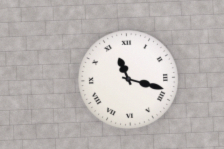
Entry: h=11 m=18
